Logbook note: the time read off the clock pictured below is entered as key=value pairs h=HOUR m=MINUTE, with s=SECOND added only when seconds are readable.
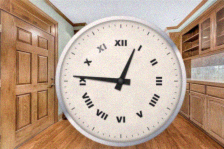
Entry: h=12 m=46
